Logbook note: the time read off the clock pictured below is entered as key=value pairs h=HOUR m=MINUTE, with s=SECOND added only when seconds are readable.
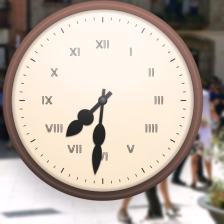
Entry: h=7 m=31
